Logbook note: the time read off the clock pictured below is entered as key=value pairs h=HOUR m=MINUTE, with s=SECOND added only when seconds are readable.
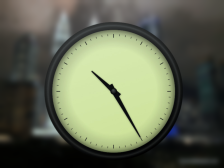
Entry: h=10 m=25
